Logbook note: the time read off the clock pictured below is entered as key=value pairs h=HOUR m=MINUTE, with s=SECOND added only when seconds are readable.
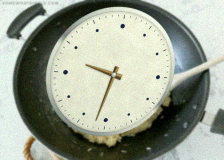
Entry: h=9 m=32
